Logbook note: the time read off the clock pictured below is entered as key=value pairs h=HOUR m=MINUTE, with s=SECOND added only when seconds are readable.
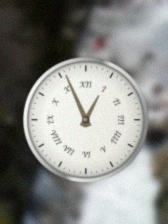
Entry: h=12 m=56
